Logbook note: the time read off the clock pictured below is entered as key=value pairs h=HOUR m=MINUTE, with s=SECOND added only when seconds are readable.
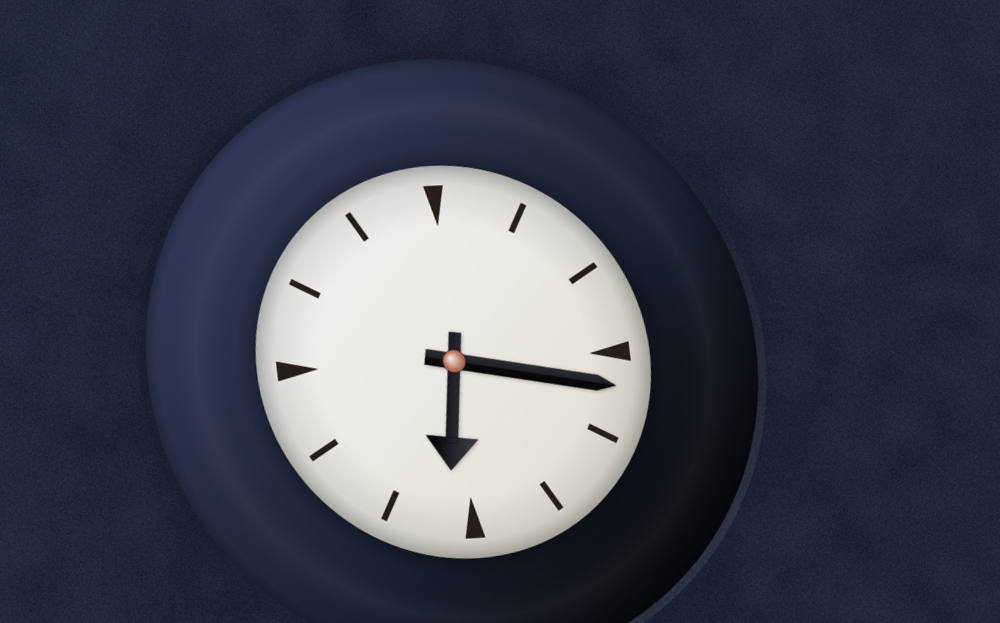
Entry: h=6 m=17
